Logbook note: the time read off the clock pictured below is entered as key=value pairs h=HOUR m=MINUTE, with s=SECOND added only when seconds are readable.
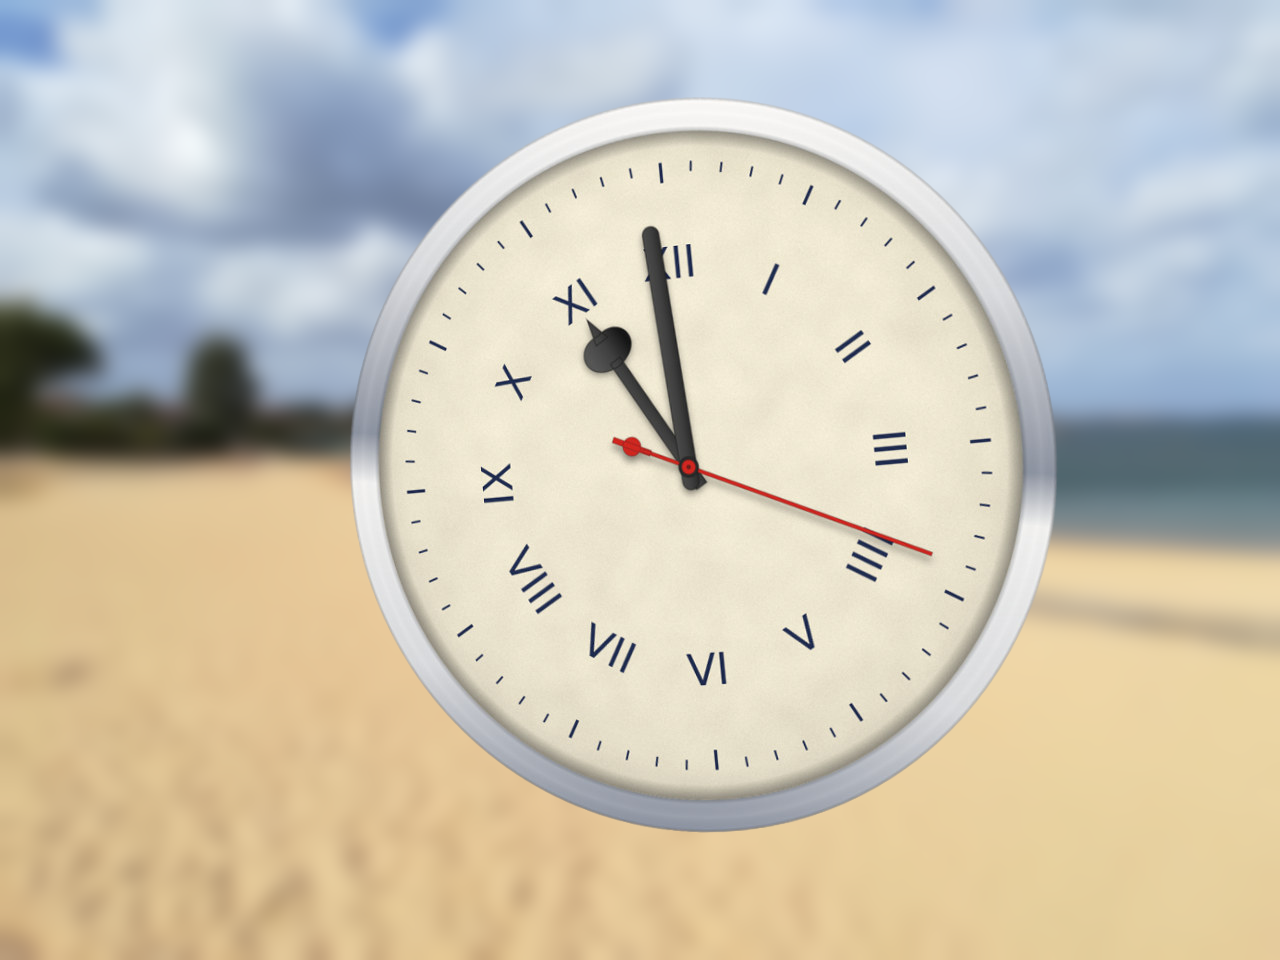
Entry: h=10 m=59 s=19
